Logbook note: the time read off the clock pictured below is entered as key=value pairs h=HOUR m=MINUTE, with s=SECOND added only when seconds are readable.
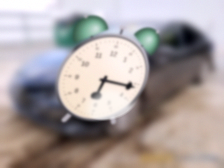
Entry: h=6 m=16
